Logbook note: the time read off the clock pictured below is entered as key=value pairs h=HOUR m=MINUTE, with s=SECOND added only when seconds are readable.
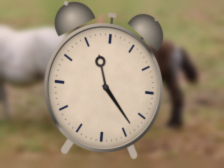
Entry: h=11 m=23
